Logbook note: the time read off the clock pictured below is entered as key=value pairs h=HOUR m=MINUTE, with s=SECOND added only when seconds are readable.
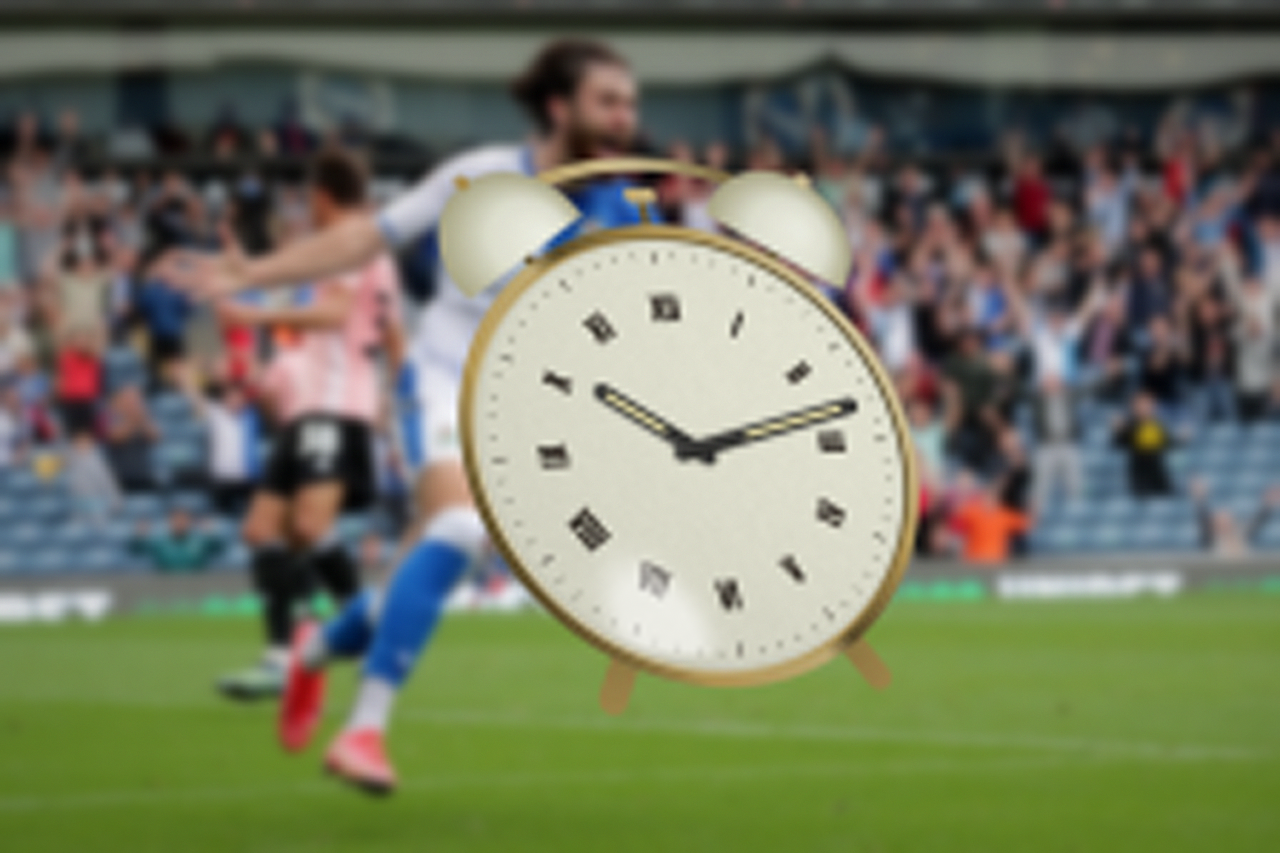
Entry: h=10 m=13
